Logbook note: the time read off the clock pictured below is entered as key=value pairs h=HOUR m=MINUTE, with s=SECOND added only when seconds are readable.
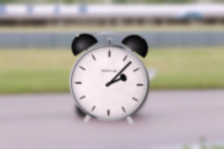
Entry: h=2 m=7
